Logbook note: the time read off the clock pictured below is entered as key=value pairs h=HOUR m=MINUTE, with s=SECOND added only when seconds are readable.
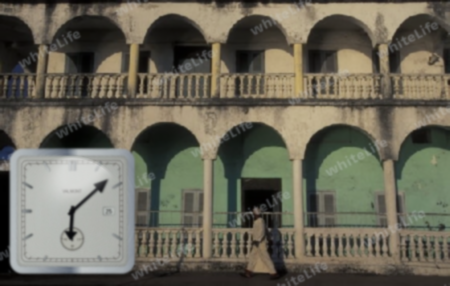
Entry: h=6 m=8
